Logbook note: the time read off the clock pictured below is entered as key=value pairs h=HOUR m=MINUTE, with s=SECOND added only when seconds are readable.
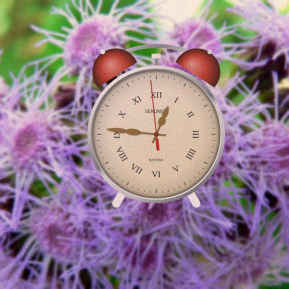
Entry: h=12 m=45 s=59
